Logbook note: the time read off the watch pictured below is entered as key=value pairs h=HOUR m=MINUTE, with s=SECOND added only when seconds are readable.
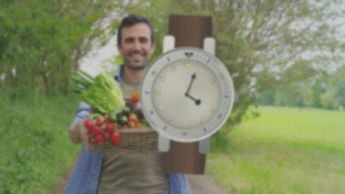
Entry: h=4 m=3
